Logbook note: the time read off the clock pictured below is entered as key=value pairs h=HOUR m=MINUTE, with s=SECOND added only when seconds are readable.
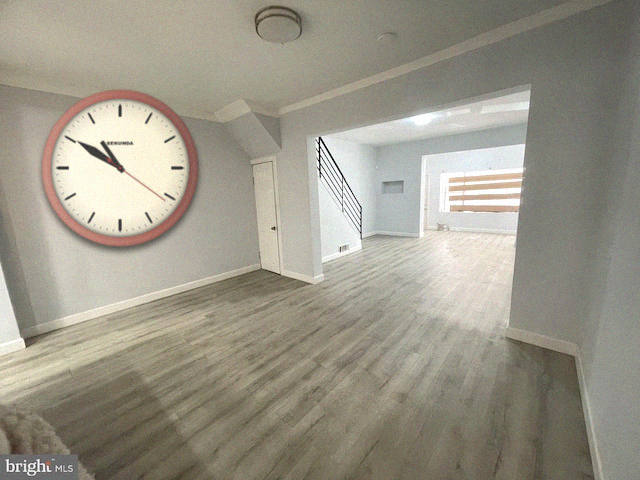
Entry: h=10 m=50 s=21
